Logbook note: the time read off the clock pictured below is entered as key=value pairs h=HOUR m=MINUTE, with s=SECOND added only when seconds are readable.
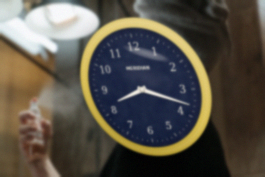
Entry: h=8 m=18
